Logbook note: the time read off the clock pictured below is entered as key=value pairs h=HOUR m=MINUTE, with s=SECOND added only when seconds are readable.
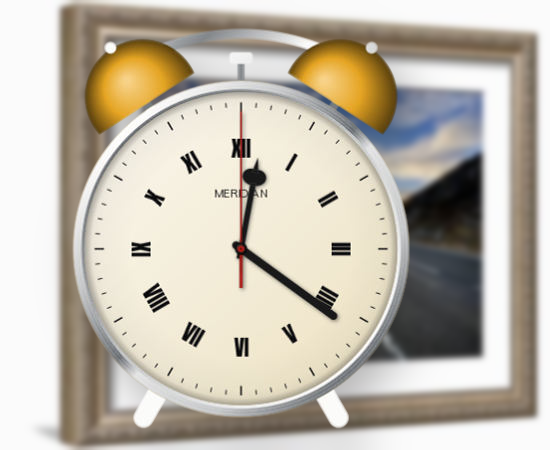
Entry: h=12 m=21 s=0
